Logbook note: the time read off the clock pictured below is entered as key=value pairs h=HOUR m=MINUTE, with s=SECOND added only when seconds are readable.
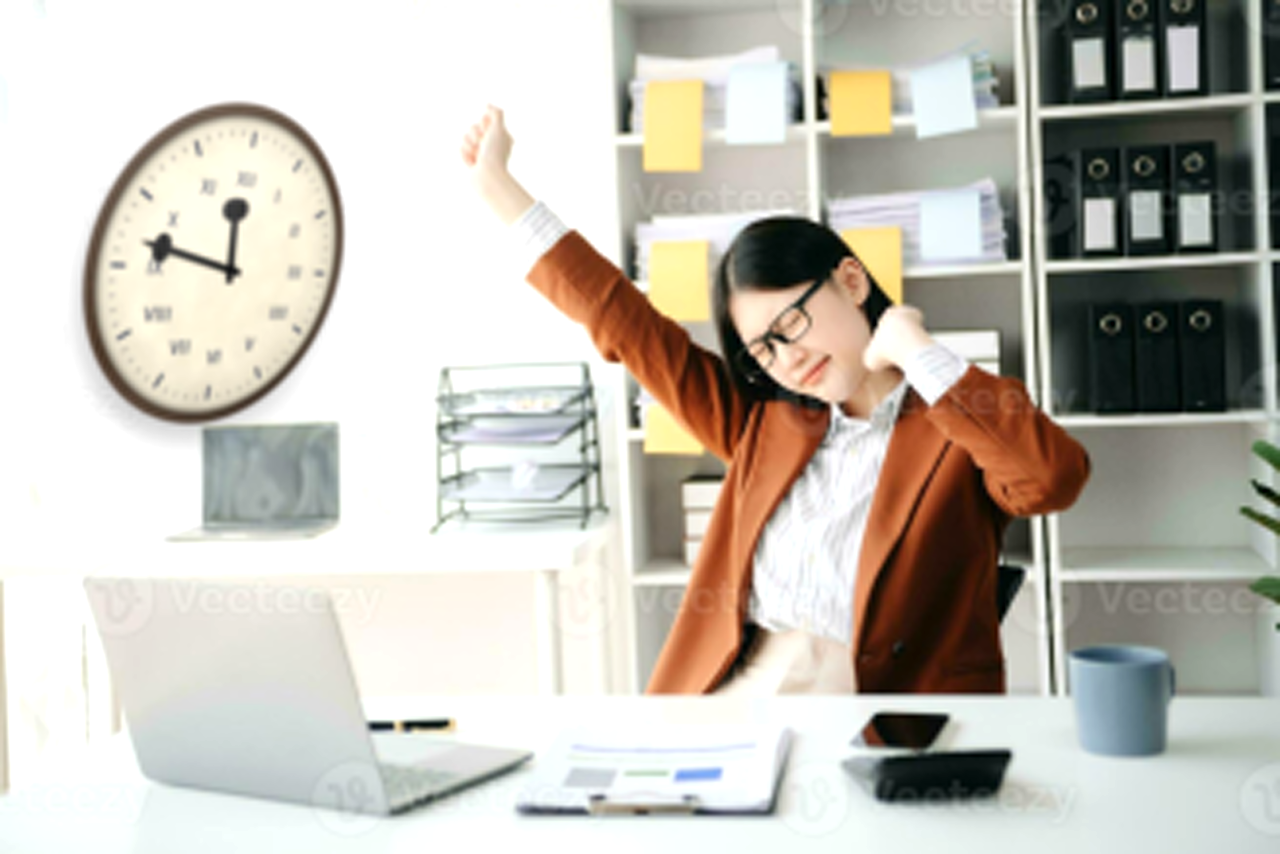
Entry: h=11 m=47
